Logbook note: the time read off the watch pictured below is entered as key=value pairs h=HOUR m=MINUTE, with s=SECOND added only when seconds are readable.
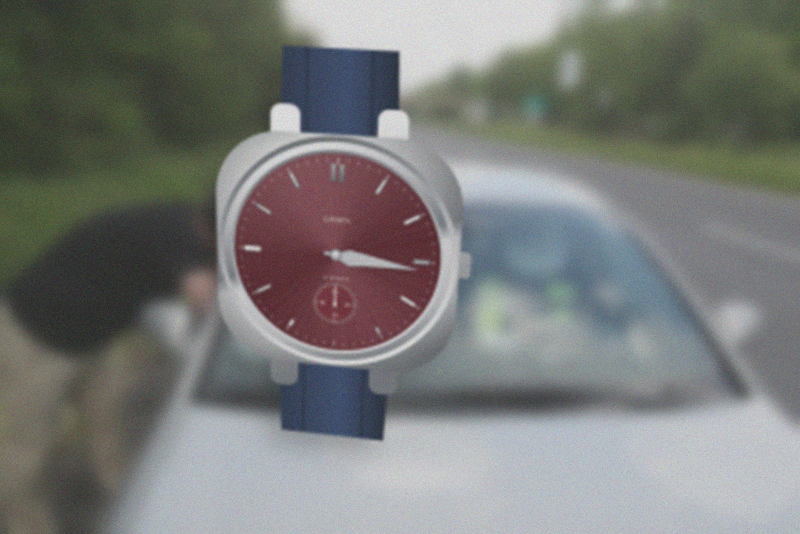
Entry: h=3 m=16
